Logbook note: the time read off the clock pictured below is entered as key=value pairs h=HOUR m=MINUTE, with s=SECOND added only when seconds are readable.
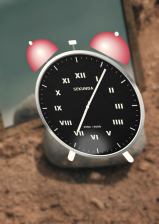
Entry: h=7 m=6
